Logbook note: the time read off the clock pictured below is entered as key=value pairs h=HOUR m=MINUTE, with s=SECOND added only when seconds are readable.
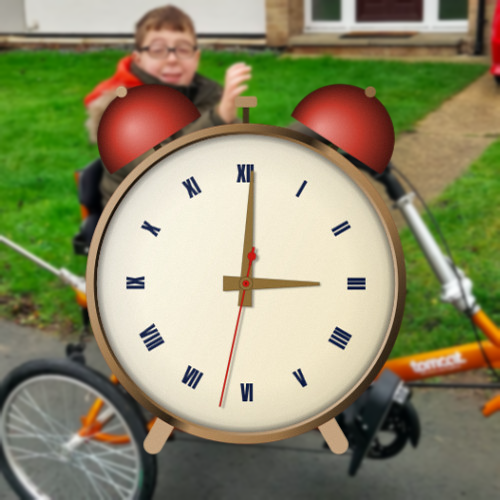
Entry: h=3 m=0 s=32
